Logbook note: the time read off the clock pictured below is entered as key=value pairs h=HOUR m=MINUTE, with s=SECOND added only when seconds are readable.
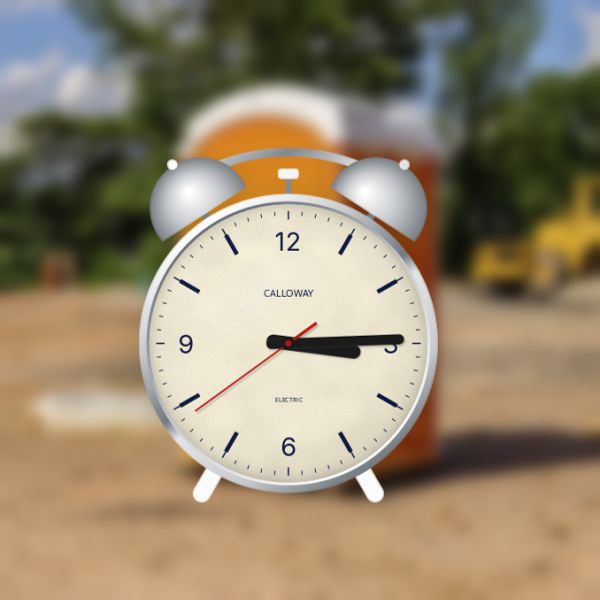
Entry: h=3 m=14 s=39
